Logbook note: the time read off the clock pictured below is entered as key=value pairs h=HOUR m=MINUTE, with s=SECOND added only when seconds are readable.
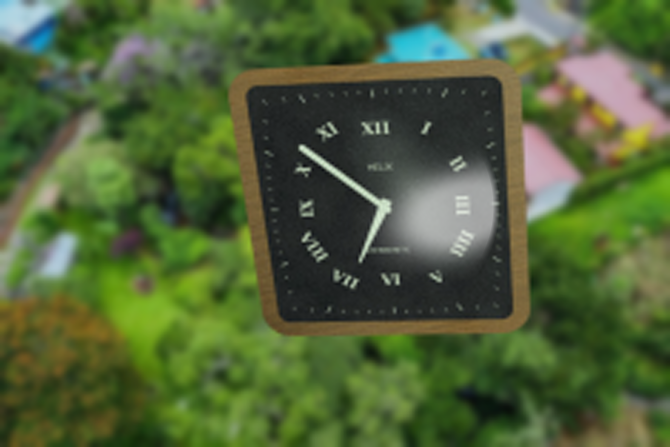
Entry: h=6 m=52
